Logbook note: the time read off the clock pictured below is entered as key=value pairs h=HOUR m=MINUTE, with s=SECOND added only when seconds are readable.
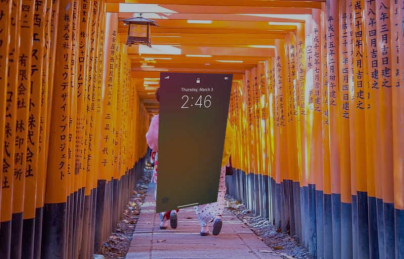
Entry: h=2 m=46
